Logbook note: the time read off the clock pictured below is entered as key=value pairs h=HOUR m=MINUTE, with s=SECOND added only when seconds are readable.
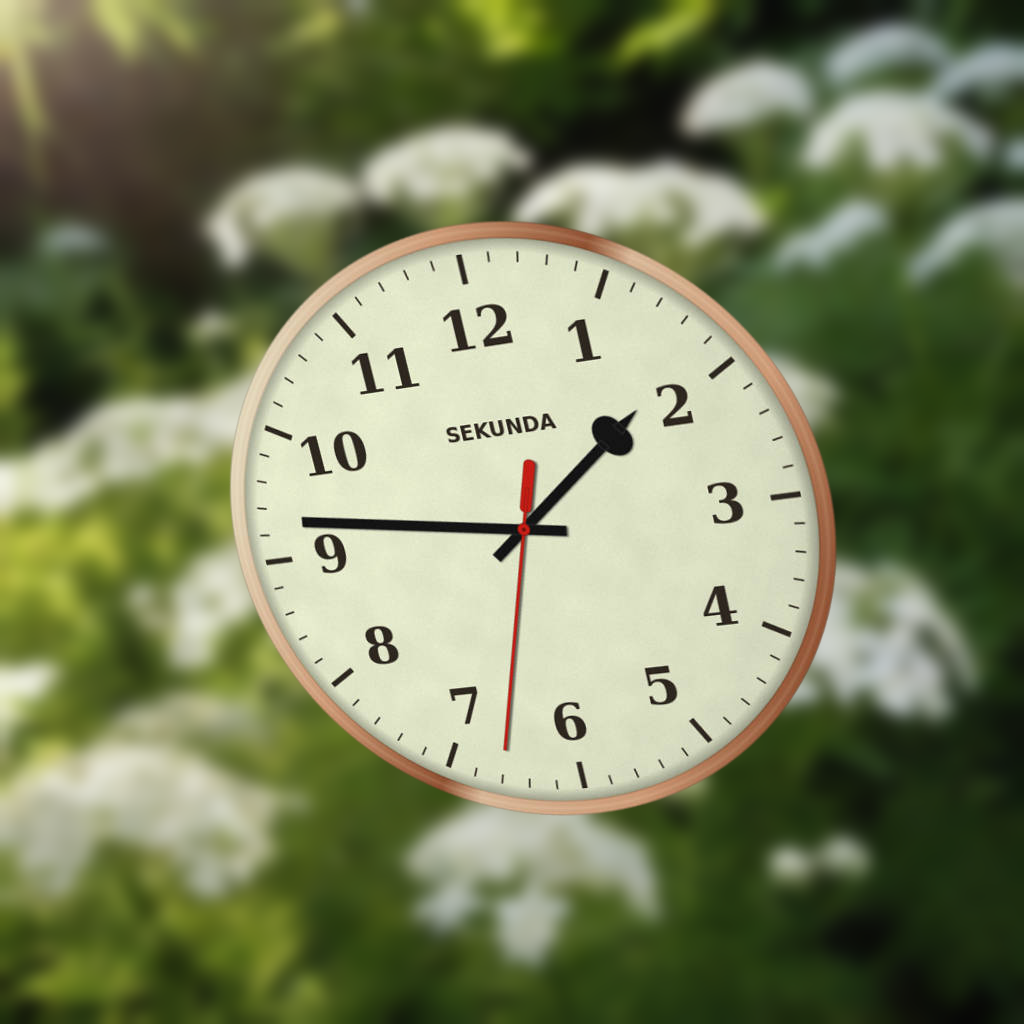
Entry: h=1 m=46 s=33
